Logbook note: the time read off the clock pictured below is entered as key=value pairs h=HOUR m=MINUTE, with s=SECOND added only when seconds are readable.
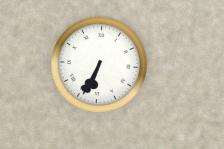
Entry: h=6 m=34
